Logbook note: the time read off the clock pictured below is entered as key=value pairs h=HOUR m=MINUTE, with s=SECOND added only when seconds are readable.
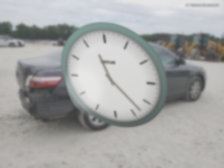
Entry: h=11 m=23
